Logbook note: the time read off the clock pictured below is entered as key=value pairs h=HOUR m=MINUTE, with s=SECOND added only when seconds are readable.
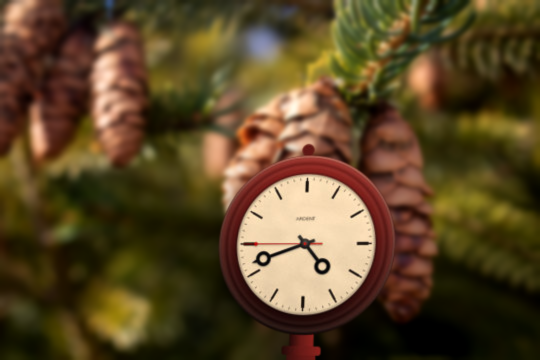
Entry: h=4 m=41 s=45
